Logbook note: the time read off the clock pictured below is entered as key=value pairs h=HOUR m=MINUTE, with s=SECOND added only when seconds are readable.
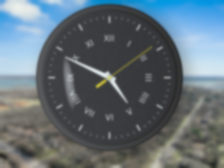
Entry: h=4 m=49 s=9
